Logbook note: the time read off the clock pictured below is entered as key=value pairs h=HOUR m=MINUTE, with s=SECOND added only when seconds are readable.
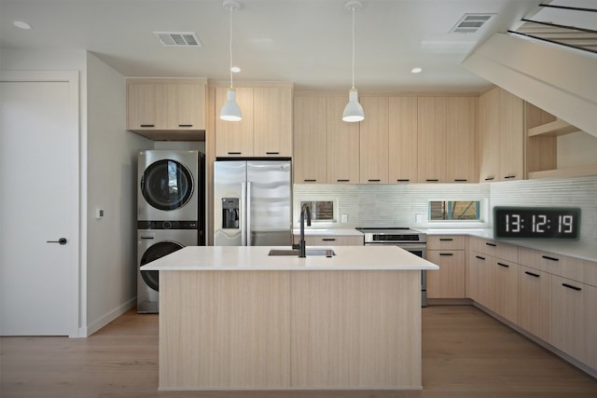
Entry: h=13 m=12 s=19
